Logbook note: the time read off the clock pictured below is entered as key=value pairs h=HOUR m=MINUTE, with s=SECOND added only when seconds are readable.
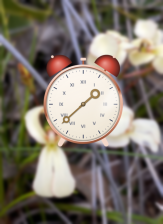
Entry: h=1 m=38
